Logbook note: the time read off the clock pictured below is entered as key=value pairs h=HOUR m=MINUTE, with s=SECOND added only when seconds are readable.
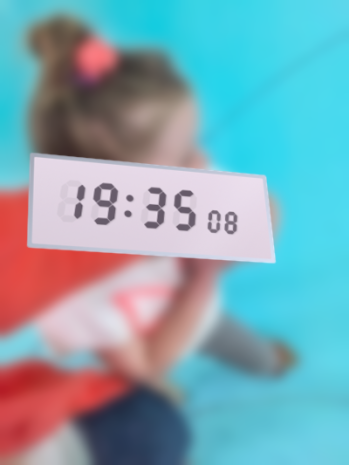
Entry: h=19 m=35 s=8
